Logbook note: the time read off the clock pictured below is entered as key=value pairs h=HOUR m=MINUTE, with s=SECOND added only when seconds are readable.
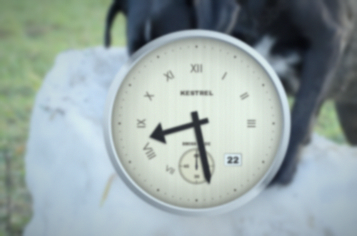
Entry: h=8 m=28
